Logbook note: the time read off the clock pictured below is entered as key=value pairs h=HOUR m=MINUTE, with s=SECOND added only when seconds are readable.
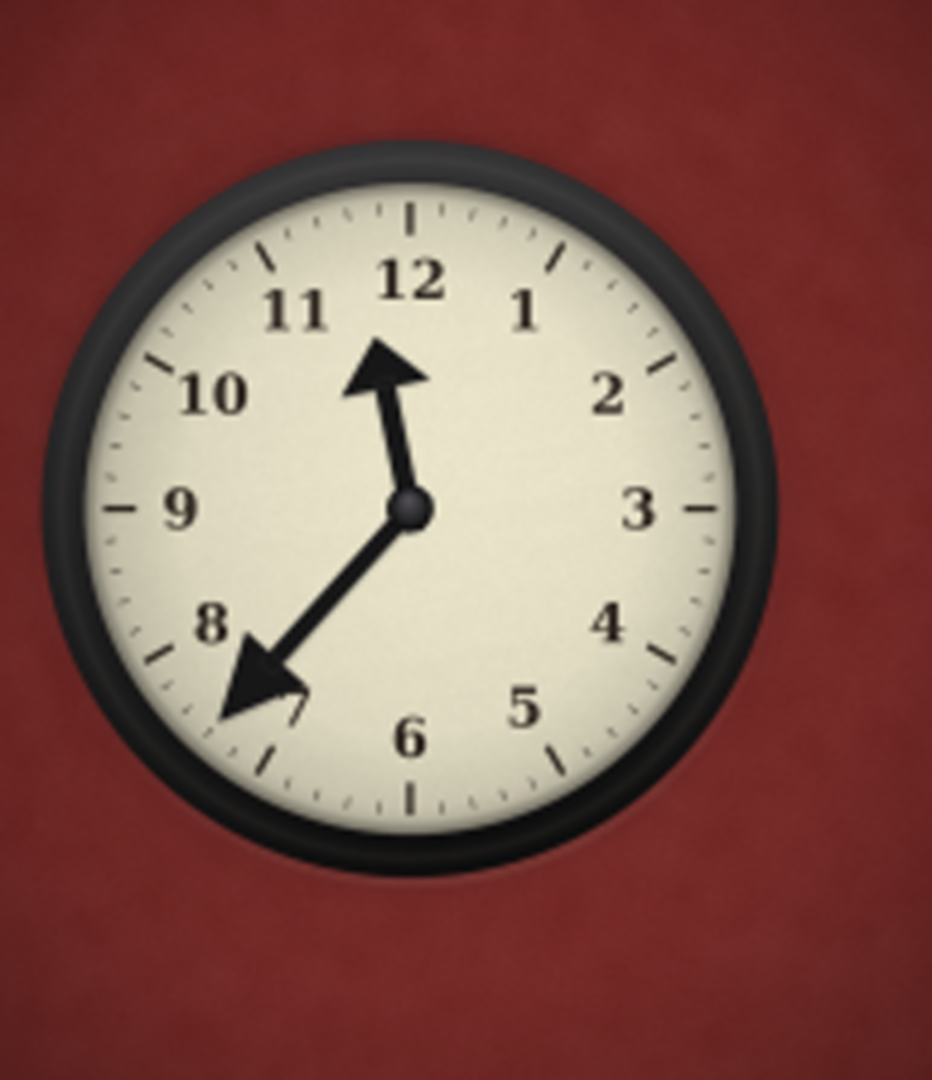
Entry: h=11 m=37
